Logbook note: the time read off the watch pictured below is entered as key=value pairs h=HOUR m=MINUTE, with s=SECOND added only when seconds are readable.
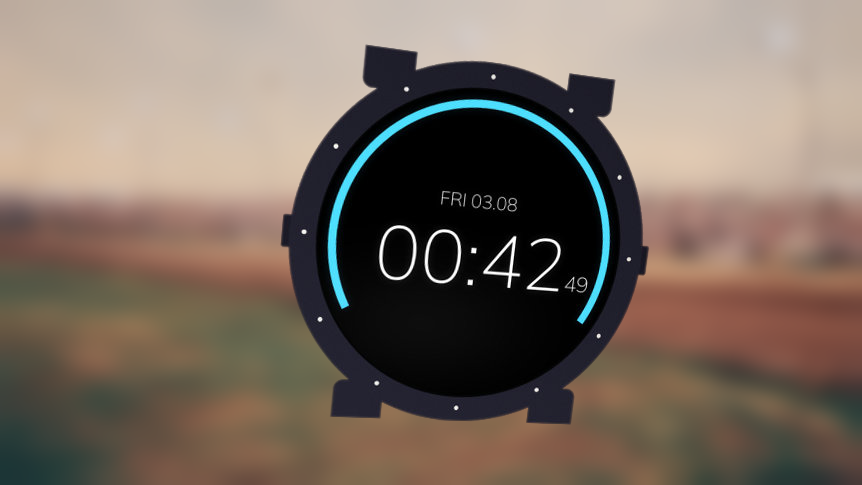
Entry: h=0 m=42 s=49
